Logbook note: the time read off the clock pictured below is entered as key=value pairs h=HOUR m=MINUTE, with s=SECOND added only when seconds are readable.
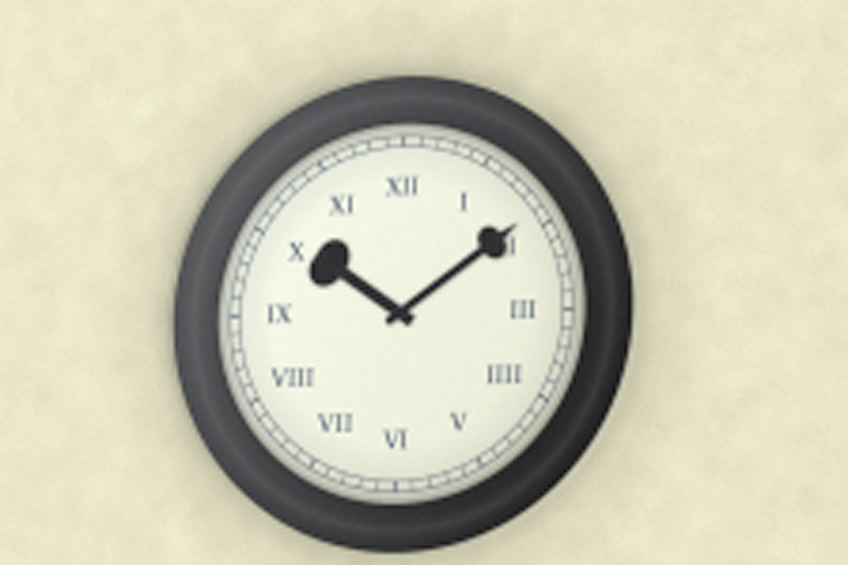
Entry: h=10 m=9
